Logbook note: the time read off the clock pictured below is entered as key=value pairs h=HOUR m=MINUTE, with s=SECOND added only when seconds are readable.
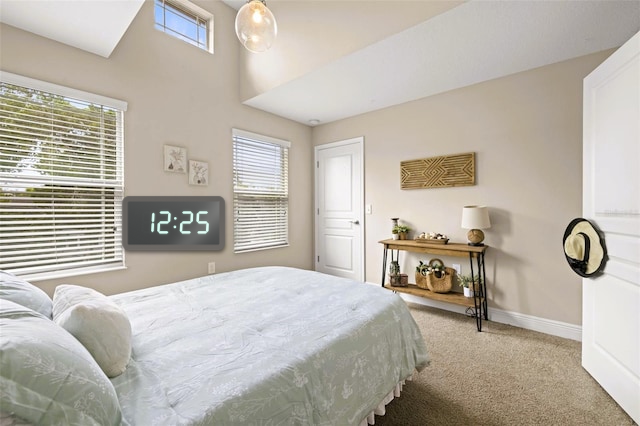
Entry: h=12 m=25
